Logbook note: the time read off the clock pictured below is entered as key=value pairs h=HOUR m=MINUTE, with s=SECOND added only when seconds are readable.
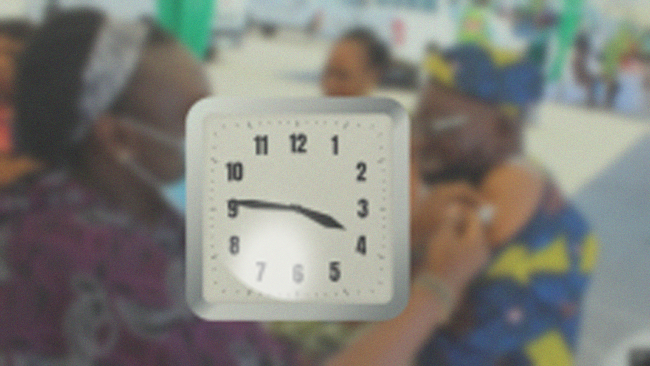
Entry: h=3 m=46
